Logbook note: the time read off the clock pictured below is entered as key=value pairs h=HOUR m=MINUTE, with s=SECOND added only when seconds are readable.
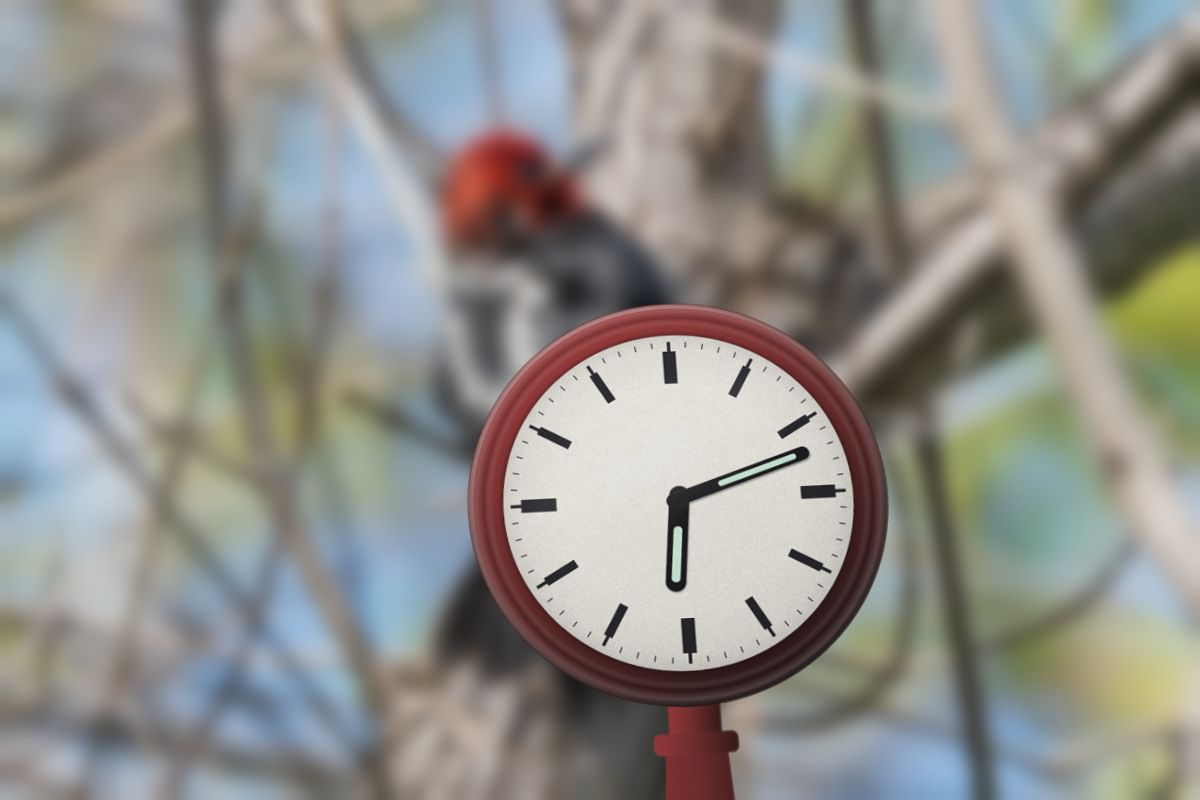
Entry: h=6 m=12
